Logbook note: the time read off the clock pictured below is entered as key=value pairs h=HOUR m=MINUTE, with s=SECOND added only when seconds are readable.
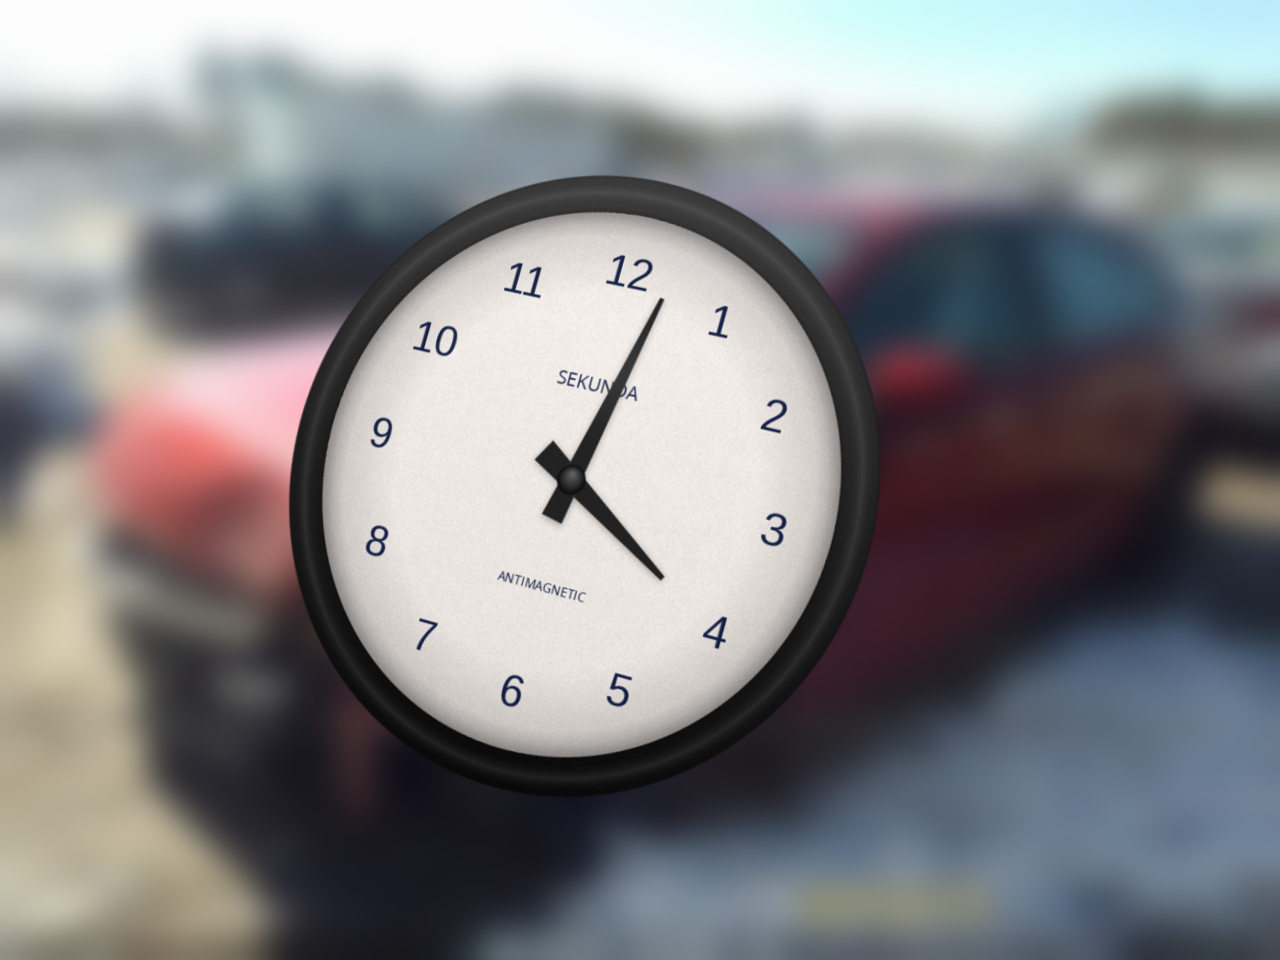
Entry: h=4 m=2
